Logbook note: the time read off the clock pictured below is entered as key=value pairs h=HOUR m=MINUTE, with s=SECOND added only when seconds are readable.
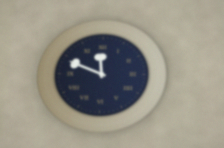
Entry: h=11 m=49
